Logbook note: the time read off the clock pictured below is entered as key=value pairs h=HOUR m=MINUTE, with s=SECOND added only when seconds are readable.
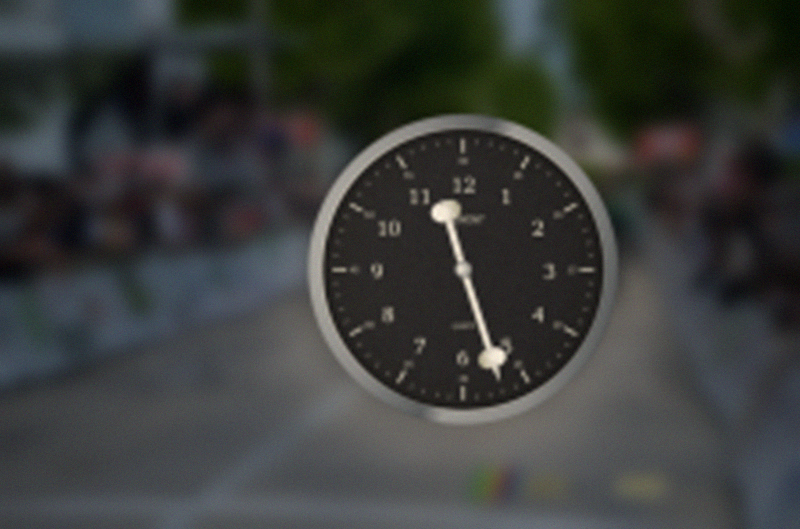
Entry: h=11 m=27
